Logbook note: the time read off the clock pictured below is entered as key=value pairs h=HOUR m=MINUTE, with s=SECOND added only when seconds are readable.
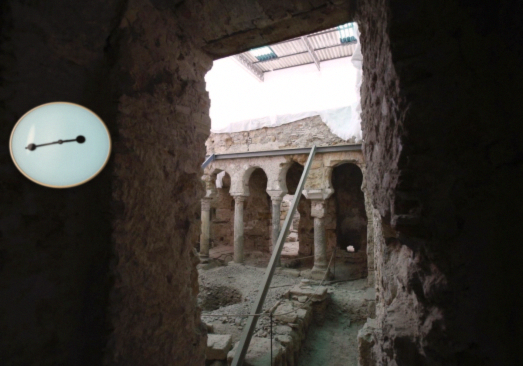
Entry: h=2 m=43
